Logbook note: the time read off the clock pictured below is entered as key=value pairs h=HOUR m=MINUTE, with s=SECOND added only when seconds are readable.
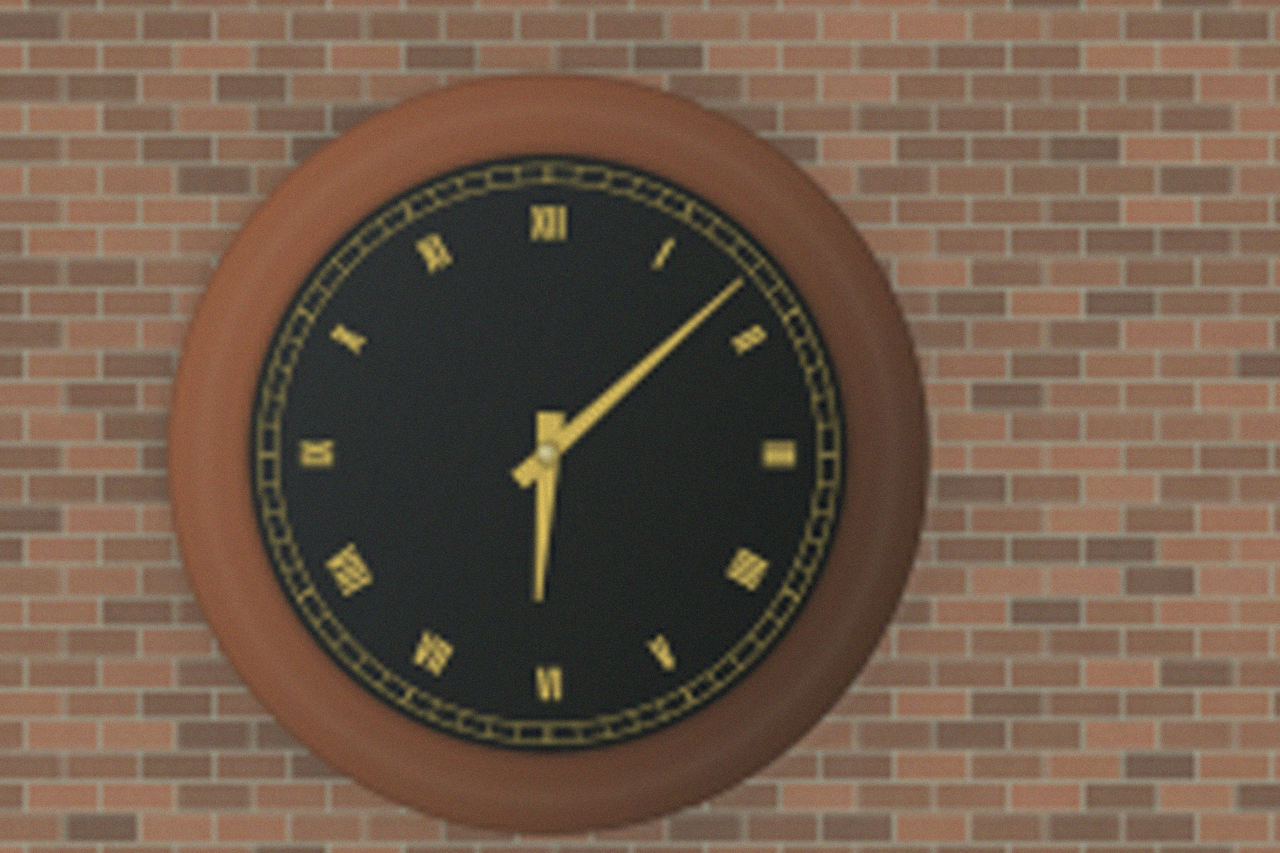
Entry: h=6 m=8
